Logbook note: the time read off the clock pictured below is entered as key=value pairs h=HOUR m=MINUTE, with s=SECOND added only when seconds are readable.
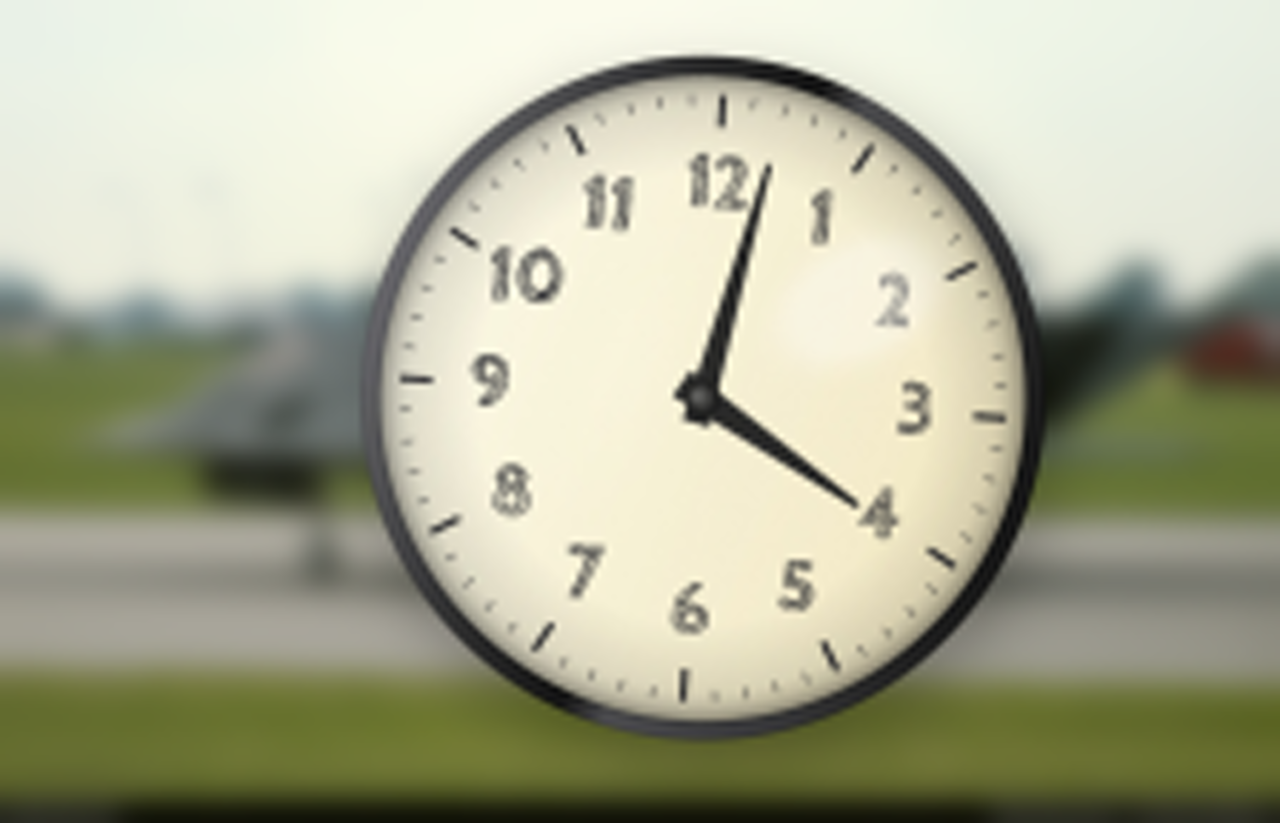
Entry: h=4 m=2
